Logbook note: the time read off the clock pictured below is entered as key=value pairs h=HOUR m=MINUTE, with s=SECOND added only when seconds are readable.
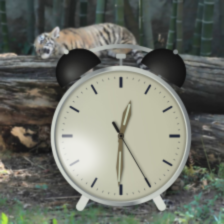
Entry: h=12 m=30 s=25
